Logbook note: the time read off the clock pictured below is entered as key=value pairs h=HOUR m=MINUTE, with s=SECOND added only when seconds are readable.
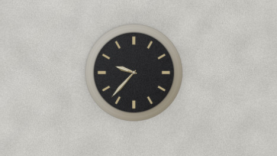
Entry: h=9 m=37
